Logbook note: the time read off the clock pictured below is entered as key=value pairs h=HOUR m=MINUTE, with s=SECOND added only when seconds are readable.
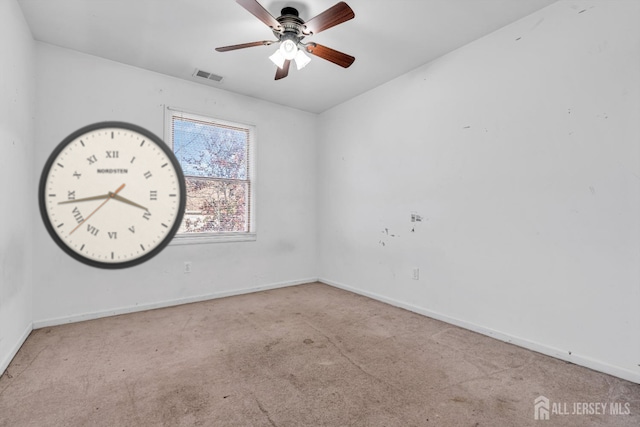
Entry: h=3 m=43 s=38
